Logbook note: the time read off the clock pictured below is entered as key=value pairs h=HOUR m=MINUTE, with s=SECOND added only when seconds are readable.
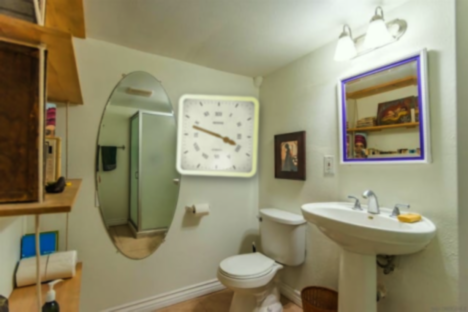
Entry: h=3 m=48
